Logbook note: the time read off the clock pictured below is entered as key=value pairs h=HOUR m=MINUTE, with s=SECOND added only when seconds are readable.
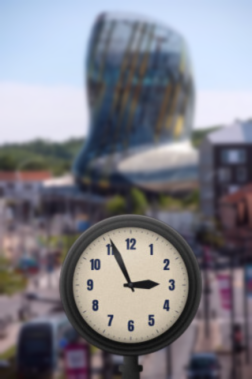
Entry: h=2 m=56
